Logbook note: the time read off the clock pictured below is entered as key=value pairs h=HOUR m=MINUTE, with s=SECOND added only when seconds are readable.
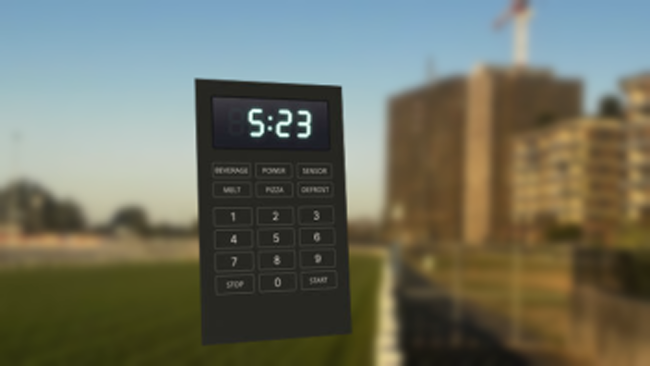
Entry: h=5 m=23
